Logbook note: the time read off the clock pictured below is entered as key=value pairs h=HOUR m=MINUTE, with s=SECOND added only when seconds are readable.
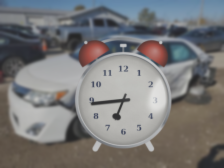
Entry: h=6 m=44
